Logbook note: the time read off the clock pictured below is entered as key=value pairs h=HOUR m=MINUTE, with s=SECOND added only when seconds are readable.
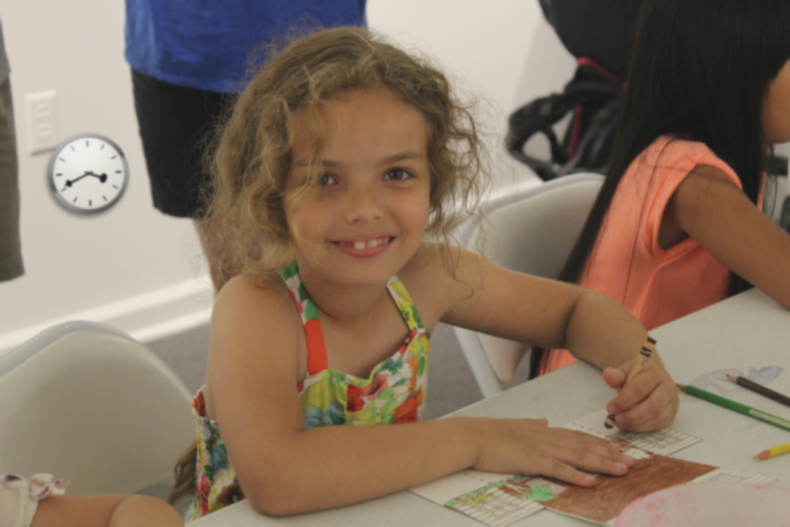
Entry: h=3 m=41
